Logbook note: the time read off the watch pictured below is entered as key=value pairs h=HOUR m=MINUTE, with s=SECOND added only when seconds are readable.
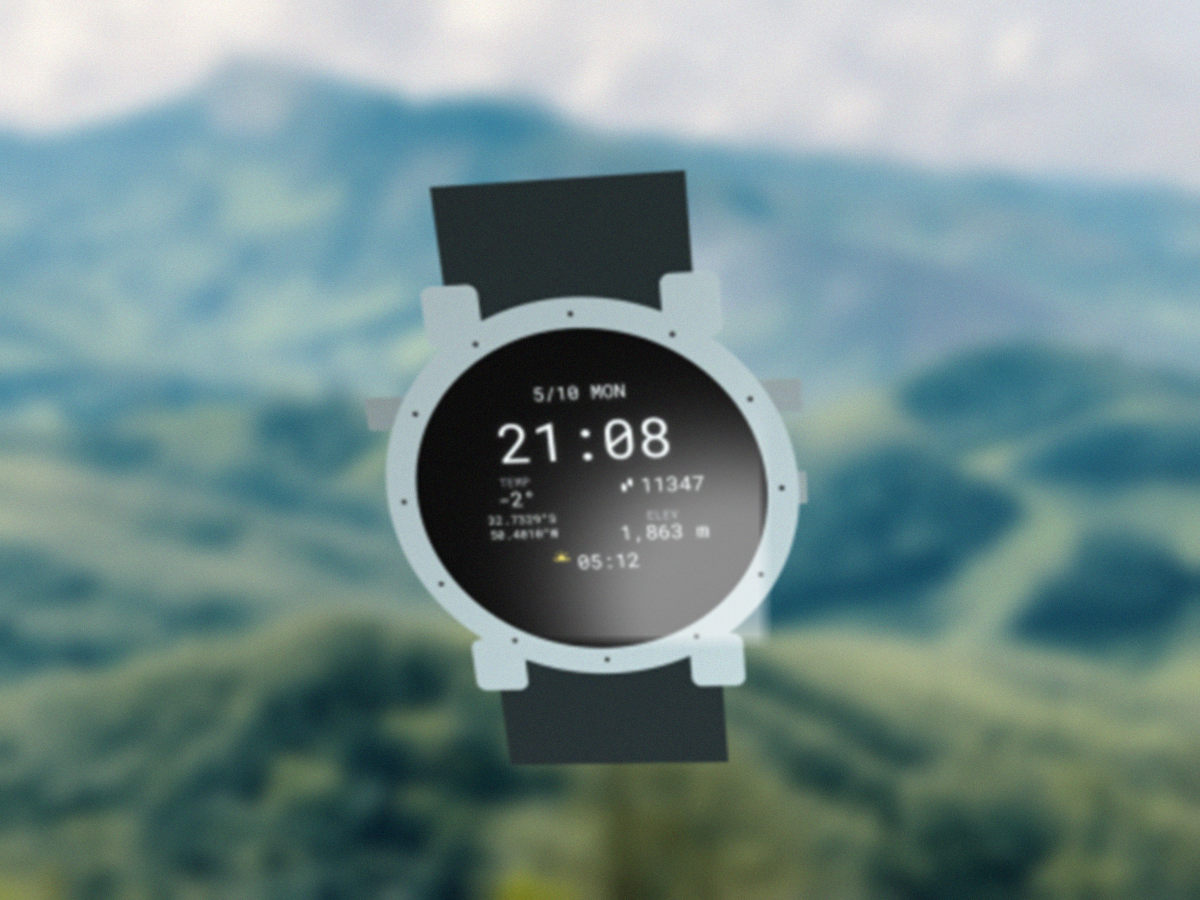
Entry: h=21 m=8
